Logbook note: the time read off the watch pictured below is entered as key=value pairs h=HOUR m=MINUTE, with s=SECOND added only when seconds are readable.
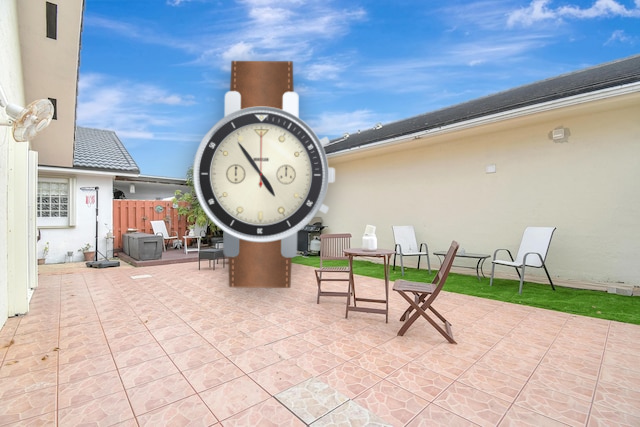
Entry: h=4 m=54
